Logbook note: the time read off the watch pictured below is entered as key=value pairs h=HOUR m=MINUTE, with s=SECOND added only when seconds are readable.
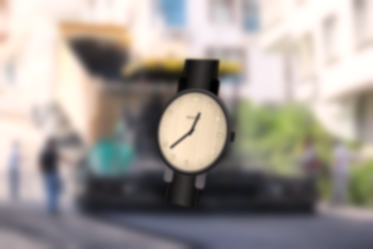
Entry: h=12 m=38
